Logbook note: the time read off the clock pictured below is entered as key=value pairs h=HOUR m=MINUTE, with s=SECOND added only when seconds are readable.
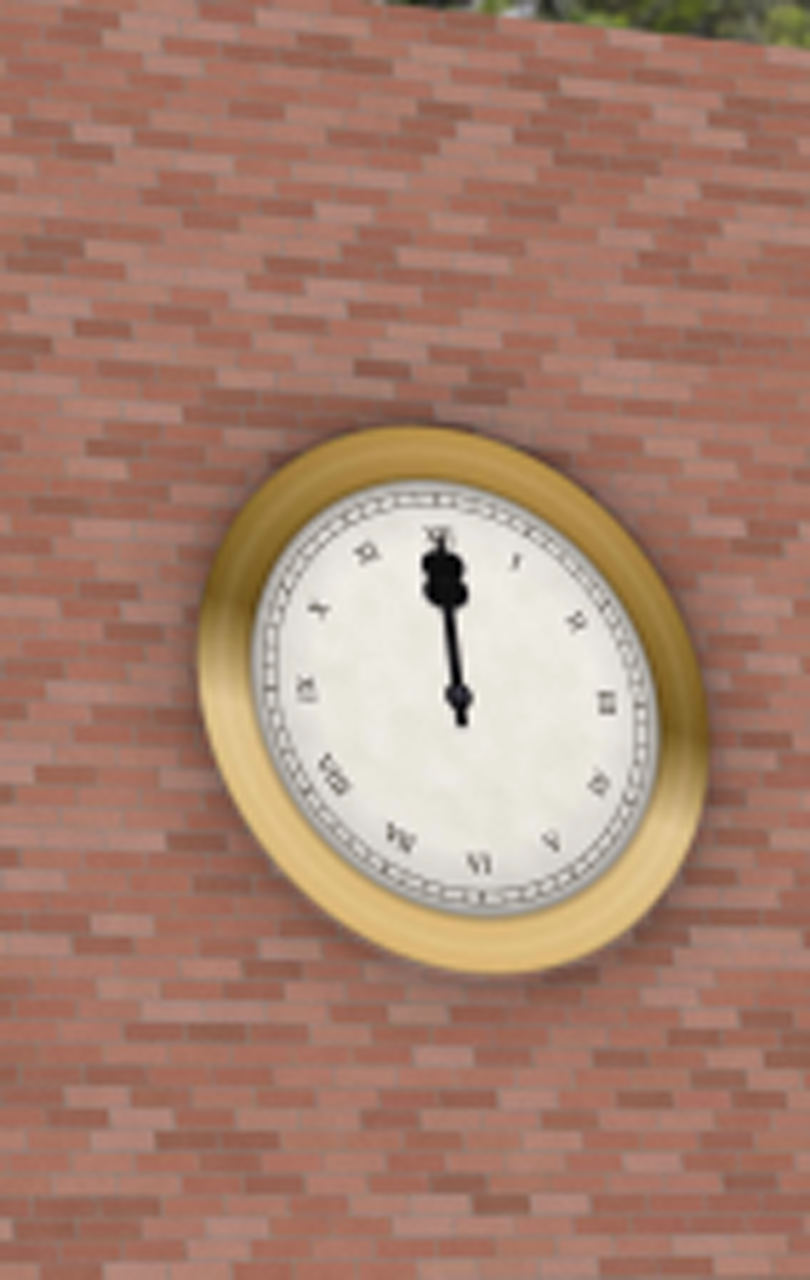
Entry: h=12 m=0
